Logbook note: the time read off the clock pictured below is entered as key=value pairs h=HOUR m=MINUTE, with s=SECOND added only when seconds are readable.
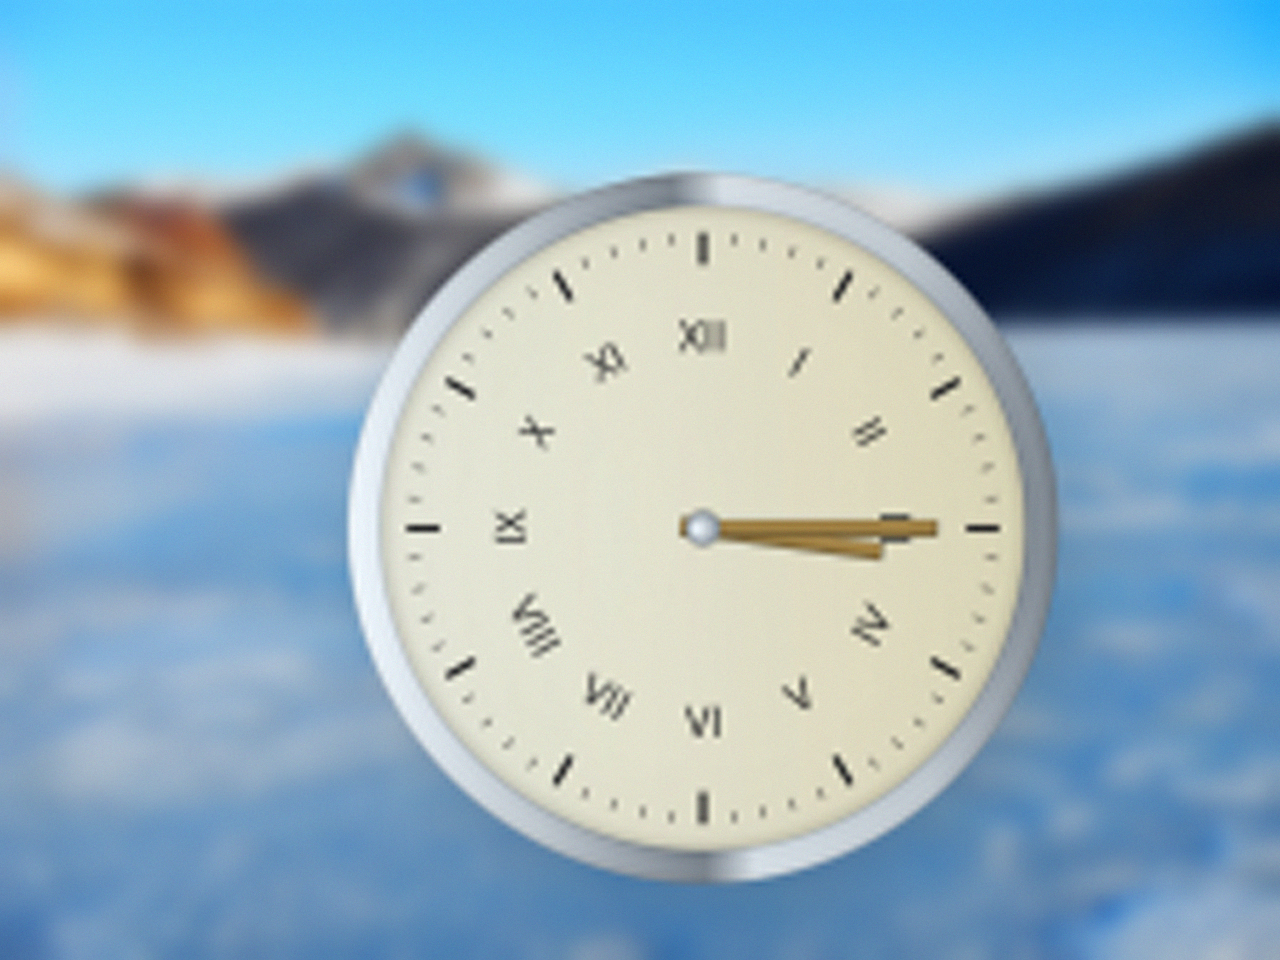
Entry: h=3 m=15
